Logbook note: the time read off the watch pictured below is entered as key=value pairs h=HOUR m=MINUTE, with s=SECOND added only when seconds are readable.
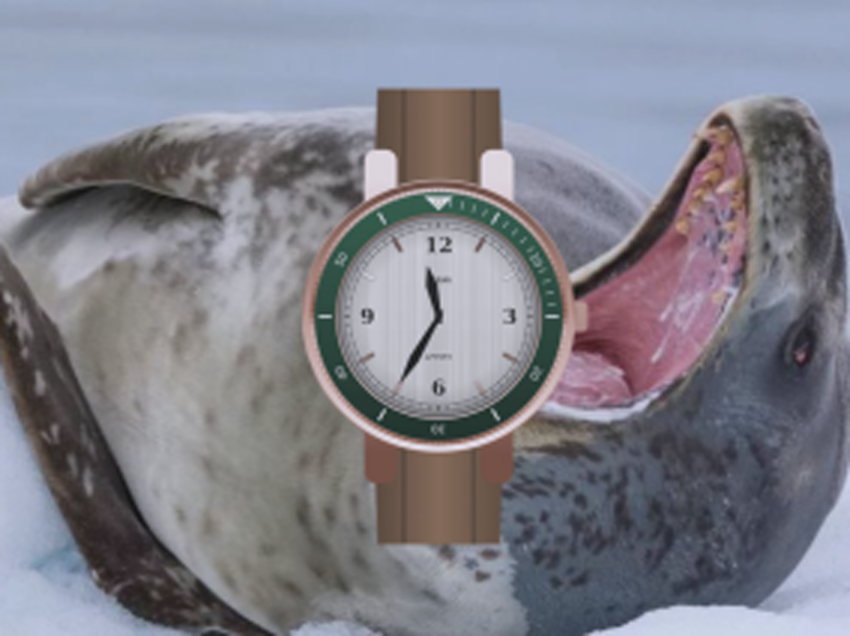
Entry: h=11 m=35
